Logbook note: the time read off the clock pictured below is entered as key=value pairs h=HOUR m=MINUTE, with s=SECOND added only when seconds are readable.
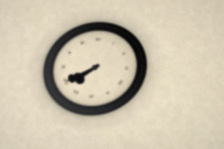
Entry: h=7 m=40
